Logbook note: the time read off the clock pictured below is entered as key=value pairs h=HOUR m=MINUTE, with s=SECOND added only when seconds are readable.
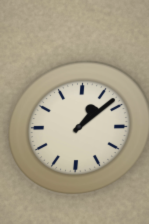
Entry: h=1 m=8
